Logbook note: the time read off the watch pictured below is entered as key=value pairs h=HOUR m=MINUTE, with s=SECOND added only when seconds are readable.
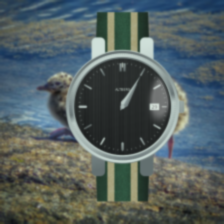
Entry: h=1 m=5
